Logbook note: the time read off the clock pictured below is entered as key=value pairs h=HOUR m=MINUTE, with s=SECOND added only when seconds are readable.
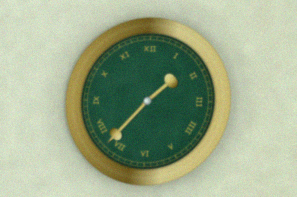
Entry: h=1 m=37
